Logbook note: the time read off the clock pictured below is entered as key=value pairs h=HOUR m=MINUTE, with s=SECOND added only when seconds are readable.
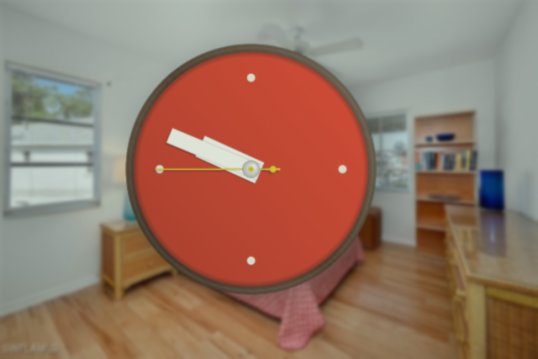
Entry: h=9 m=48 s=45
